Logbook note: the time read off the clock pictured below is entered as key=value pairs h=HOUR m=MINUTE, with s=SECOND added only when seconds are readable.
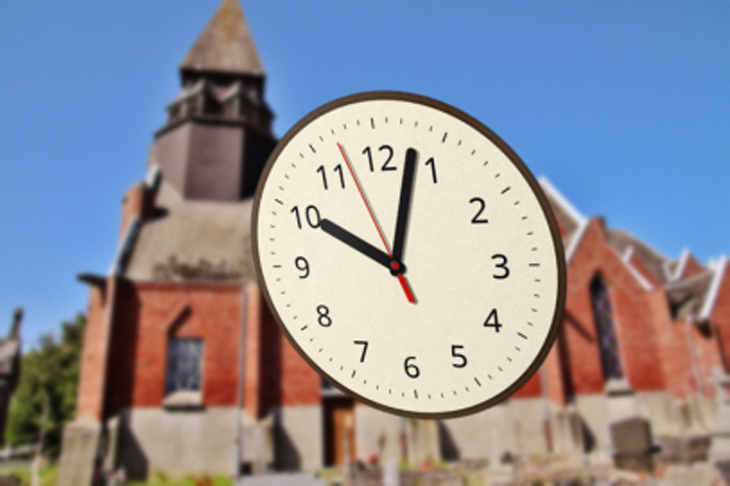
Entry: h=10 m=2 s=57
